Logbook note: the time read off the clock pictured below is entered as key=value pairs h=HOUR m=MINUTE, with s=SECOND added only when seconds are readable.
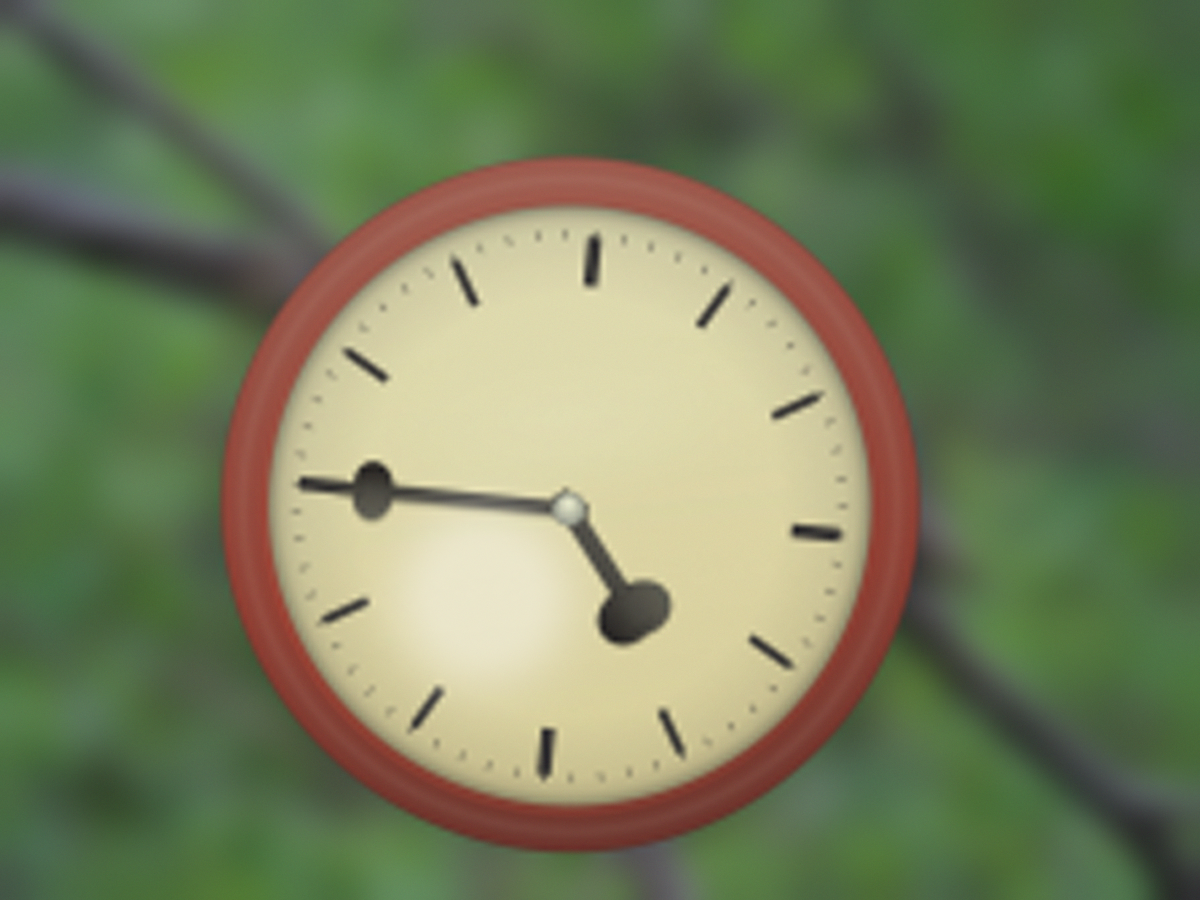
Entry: h=4 m=45
